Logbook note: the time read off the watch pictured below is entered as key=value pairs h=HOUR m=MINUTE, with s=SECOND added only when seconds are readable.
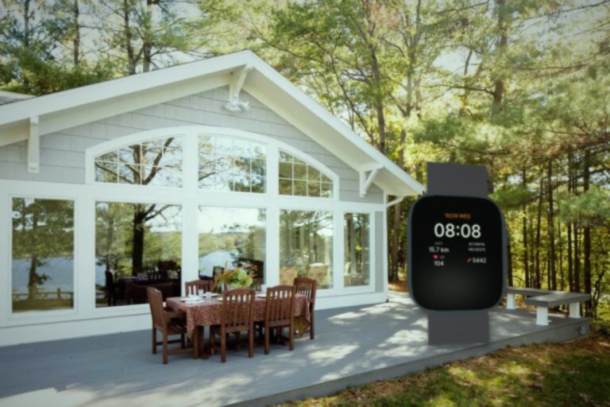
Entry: h=8 m=8
